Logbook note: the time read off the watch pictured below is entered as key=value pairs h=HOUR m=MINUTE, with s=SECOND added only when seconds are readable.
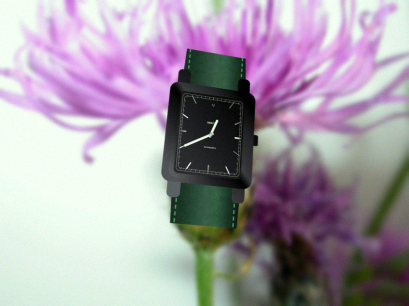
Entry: h=12 m=40
